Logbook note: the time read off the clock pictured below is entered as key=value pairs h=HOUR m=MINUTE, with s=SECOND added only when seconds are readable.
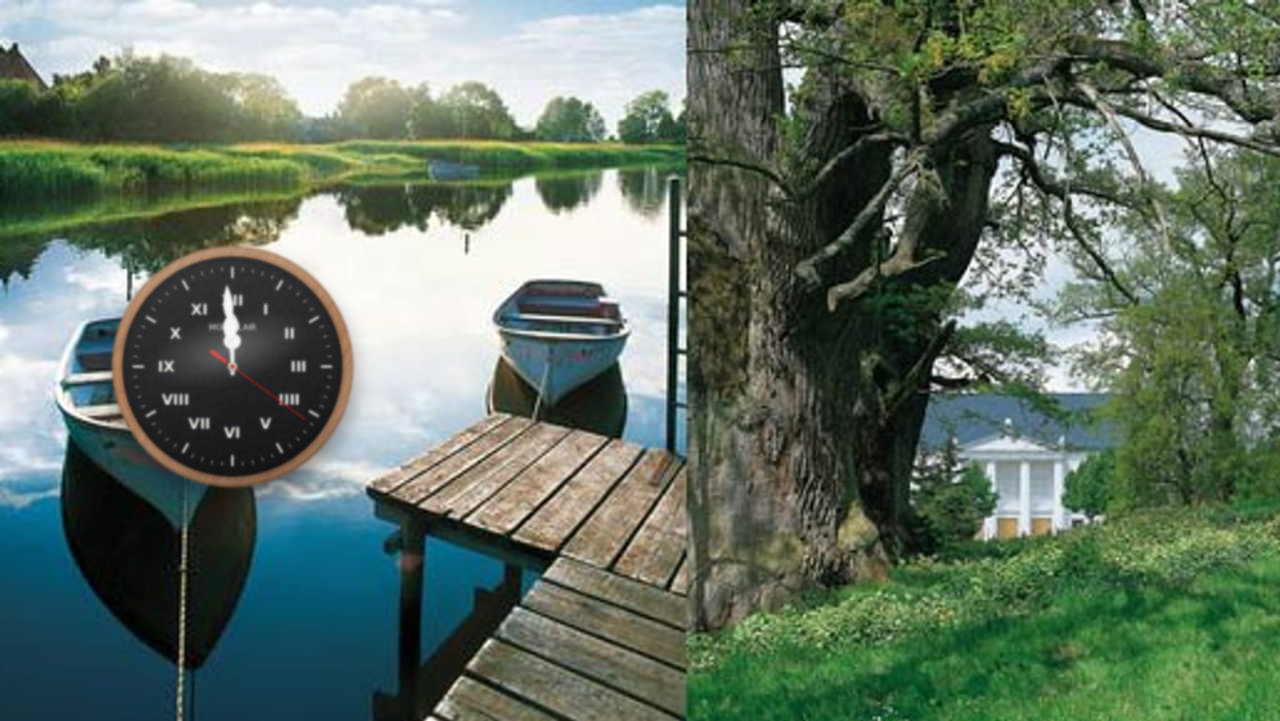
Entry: h=11 m=59 s=21
